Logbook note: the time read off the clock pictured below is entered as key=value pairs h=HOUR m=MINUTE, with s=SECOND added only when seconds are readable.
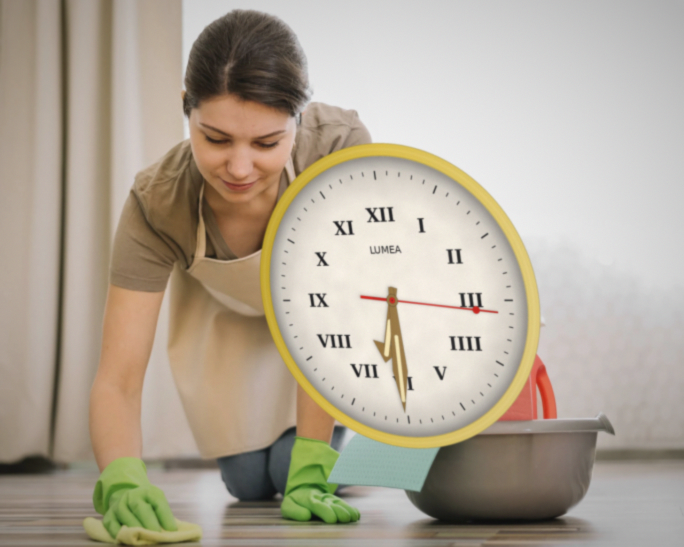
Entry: h=6 m=30 s=16
